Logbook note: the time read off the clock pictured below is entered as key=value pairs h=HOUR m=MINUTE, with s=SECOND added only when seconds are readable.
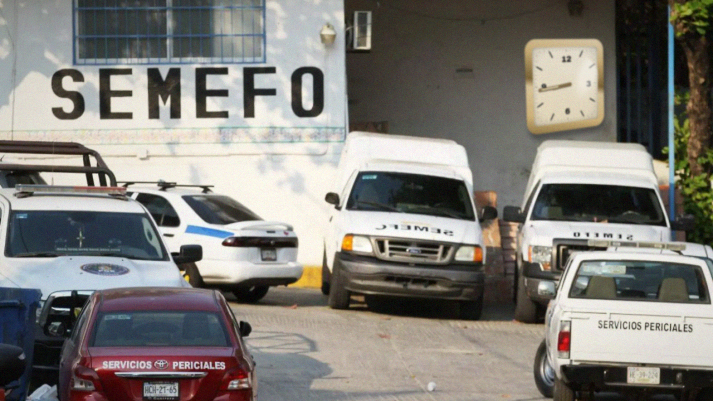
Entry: h=8 m=44
